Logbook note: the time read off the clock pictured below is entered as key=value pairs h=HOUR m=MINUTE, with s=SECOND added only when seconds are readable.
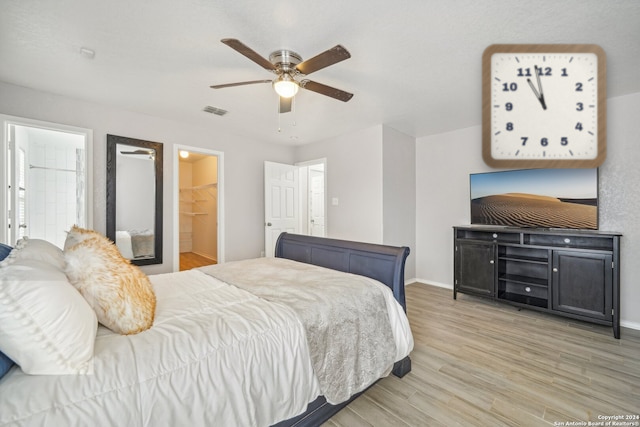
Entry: h=10 m=58
